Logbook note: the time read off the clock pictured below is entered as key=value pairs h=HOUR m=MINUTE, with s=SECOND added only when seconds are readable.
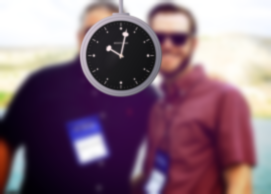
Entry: h=10 m=2
